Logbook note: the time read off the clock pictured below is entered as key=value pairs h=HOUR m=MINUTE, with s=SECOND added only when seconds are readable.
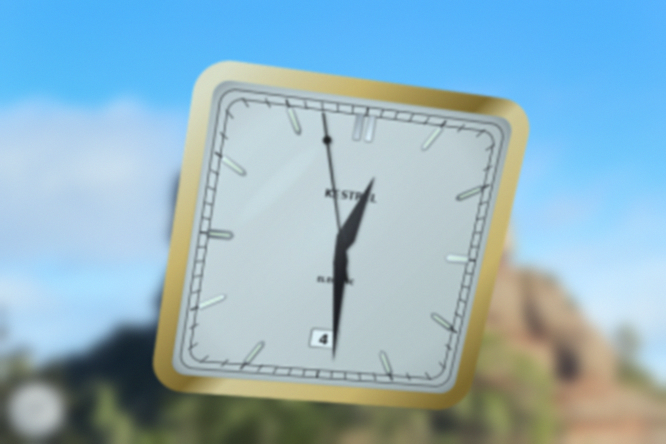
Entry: h=12 m=28 s=57
